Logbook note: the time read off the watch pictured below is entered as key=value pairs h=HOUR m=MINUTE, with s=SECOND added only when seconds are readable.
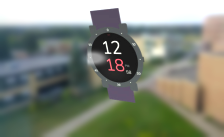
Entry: h=12 m=18
